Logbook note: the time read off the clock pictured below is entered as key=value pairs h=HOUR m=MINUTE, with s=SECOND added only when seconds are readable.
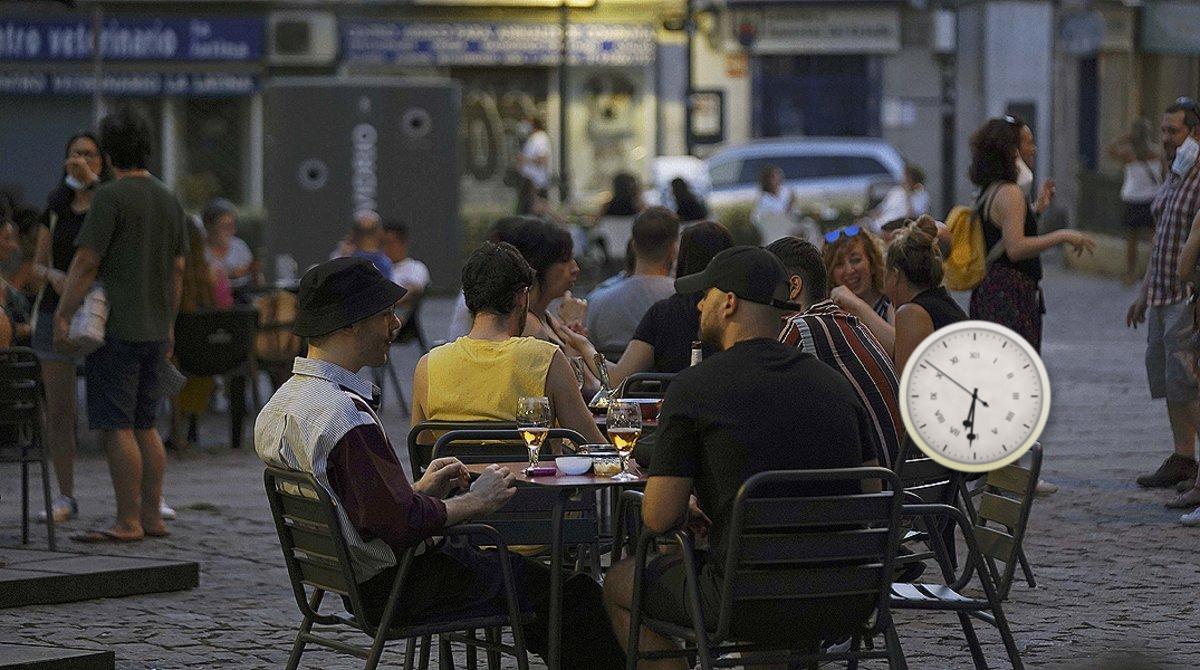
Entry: h=6 m=30 s=51
